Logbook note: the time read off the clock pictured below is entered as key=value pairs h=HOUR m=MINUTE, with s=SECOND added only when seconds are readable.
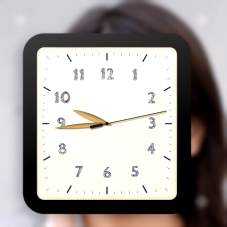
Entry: h=9 m=44 s=13
